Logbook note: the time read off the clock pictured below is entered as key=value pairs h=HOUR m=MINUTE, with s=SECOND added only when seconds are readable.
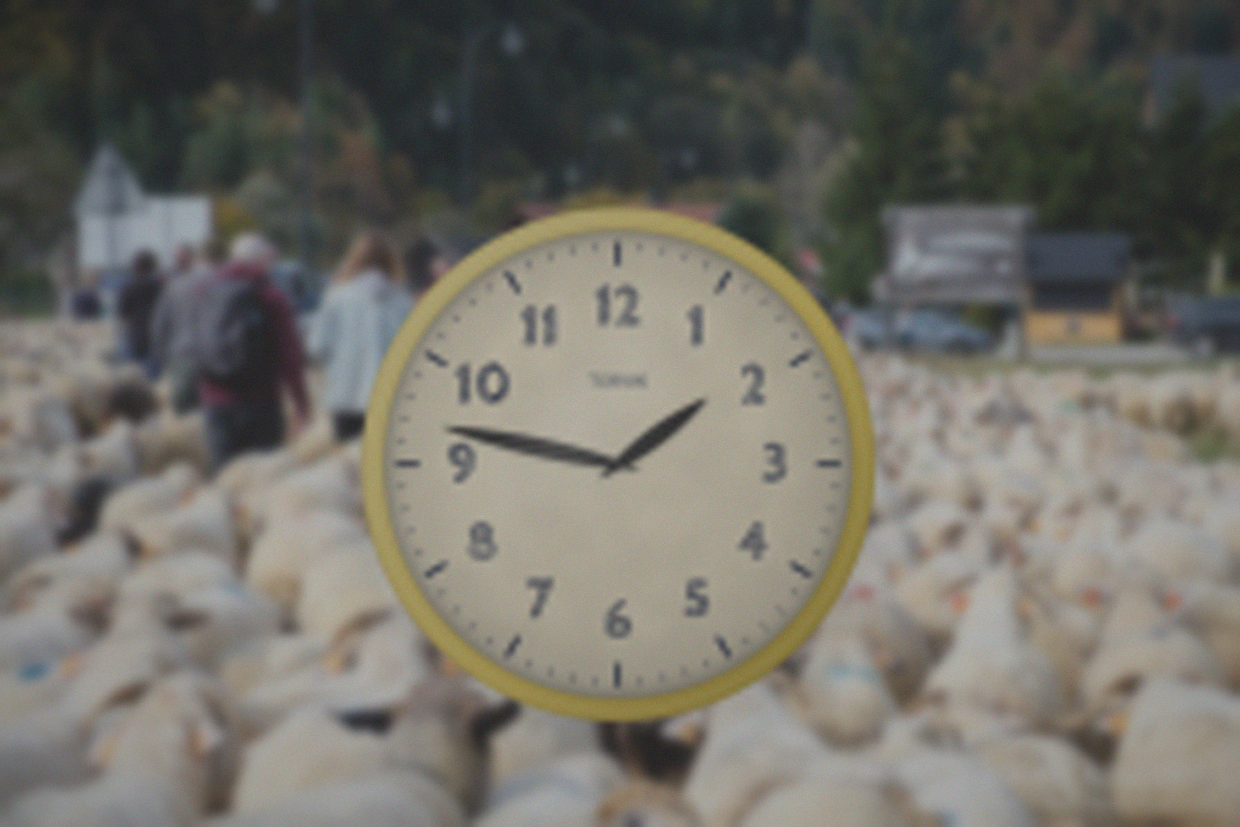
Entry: h=1 m=47
